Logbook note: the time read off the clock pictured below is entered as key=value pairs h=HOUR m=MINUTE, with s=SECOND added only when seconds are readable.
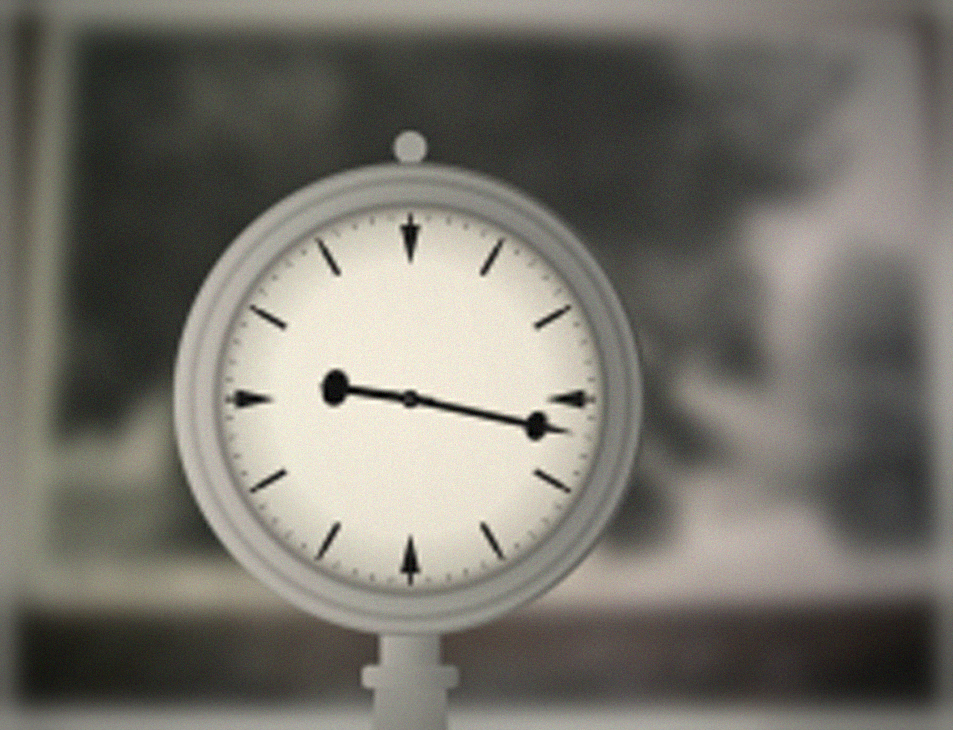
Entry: h=9 m=17
